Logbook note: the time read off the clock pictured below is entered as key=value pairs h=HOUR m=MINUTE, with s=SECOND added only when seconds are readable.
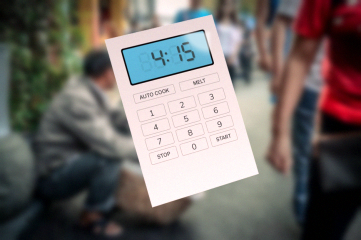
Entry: h=4 m=15
